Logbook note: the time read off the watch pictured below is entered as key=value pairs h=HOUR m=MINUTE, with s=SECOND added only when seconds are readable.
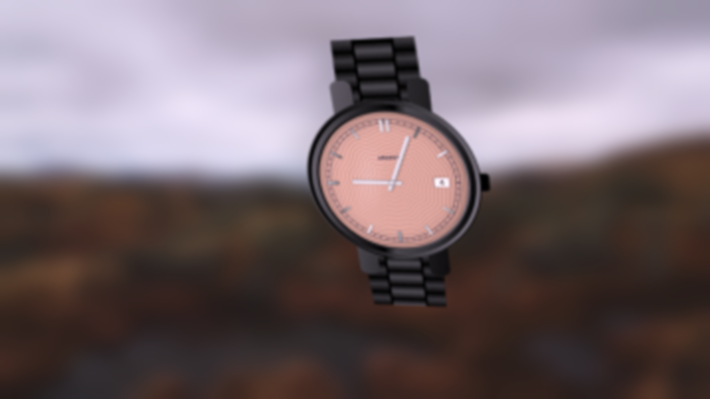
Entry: h=9 m=4
